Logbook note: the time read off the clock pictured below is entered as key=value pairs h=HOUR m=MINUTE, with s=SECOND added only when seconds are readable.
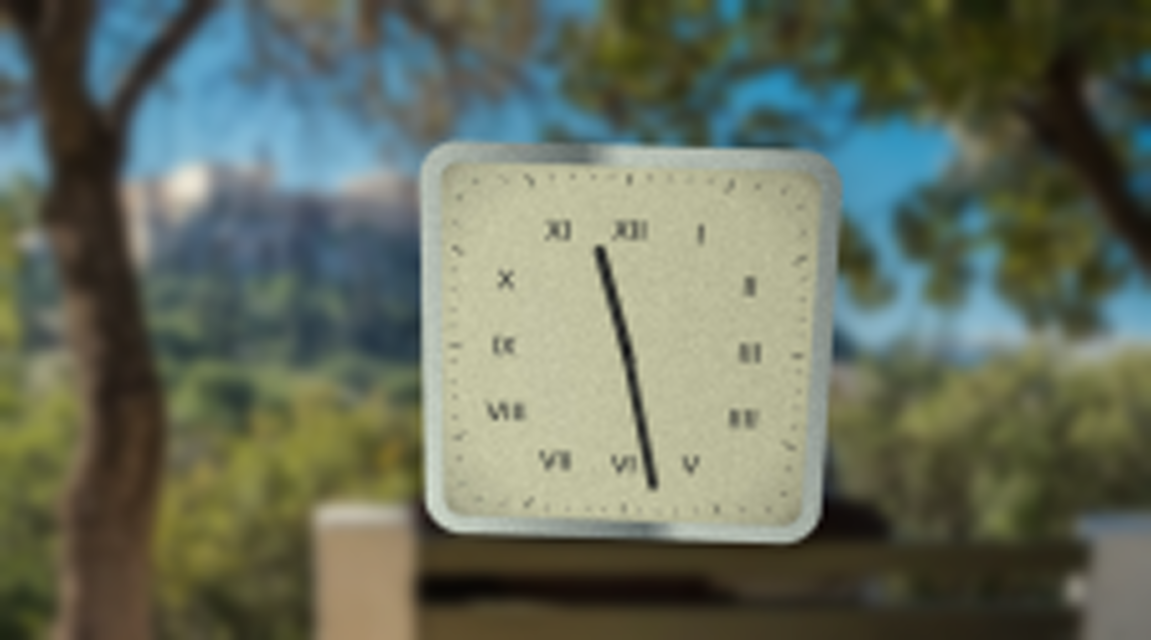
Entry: h=11 m=28
